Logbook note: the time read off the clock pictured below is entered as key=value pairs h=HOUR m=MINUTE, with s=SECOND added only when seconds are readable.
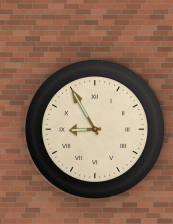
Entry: h=8 m=55
